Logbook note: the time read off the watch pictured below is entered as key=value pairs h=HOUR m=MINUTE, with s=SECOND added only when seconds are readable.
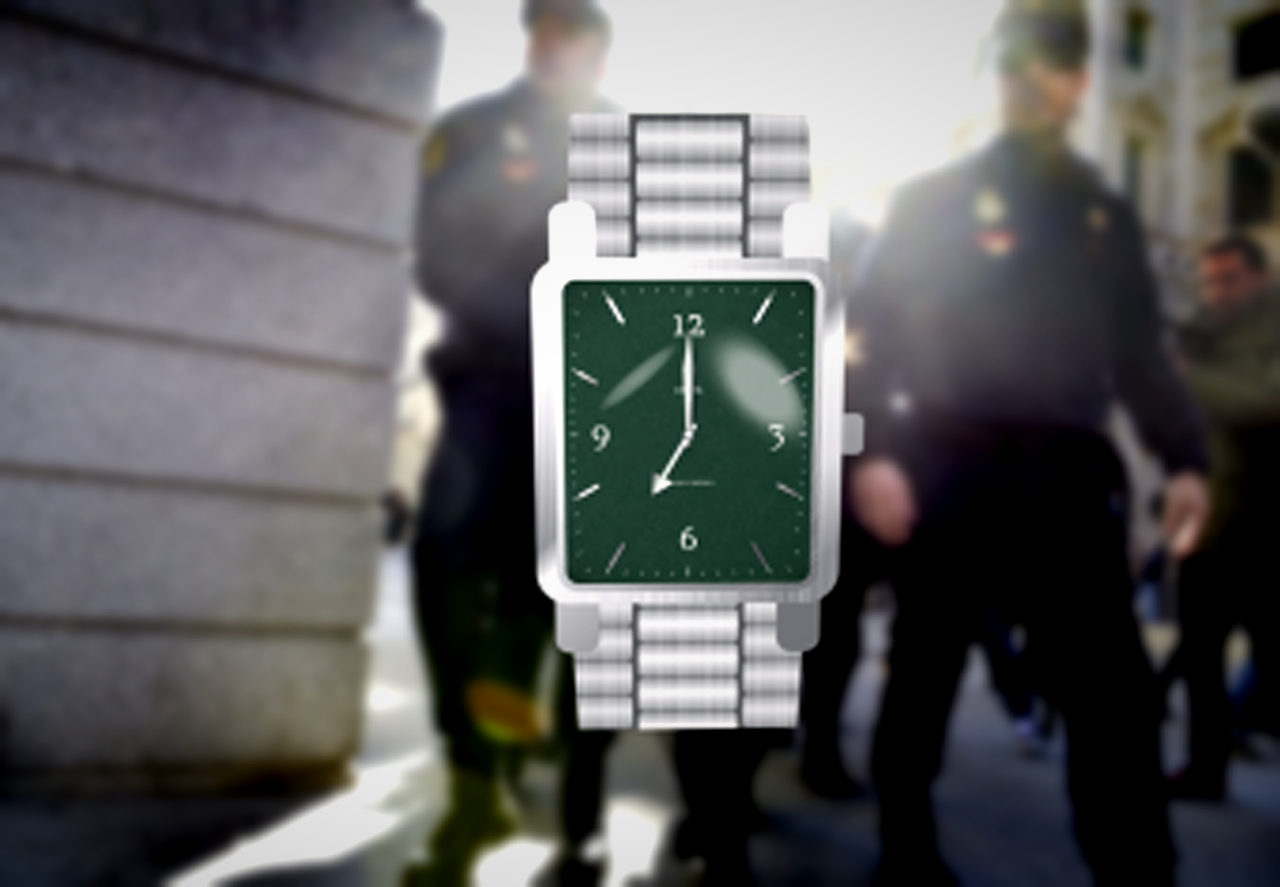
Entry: h=7 m=0
